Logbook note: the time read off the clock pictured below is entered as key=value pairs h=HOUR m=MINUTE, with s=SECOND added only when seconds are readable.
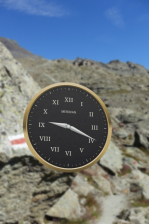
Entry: h=9 m=19
